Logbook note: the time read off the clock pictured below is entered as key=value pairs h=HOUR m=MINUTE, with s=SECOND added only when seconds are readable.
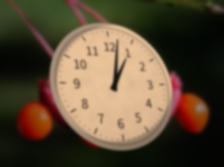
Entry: h=1 m=2
